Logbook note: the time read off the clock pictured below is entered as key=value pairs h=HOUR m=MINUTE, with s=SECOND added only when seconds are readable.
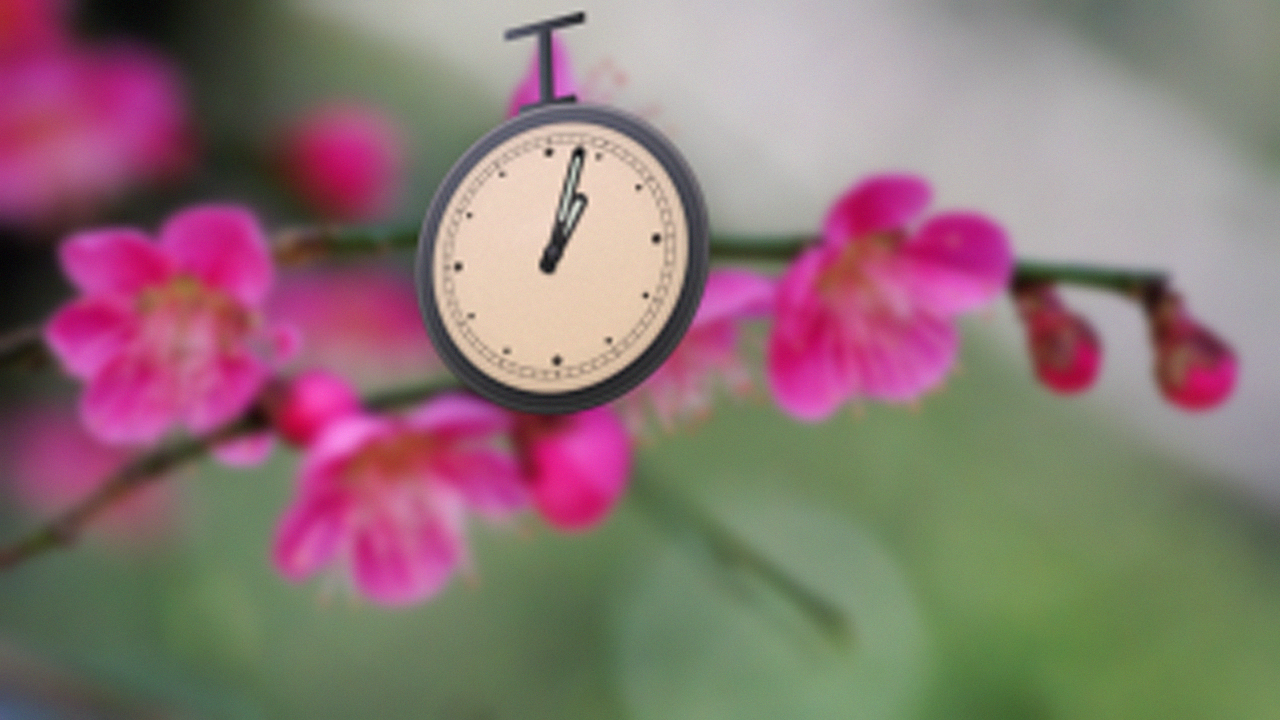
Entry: h=1 m=3
